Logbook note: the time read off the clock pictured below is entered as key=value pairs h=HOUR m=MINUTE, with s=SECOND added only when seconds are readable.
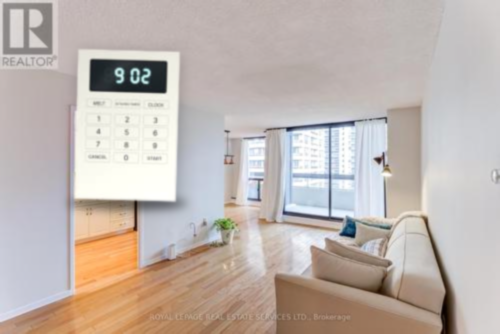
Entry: h=9 m=2
